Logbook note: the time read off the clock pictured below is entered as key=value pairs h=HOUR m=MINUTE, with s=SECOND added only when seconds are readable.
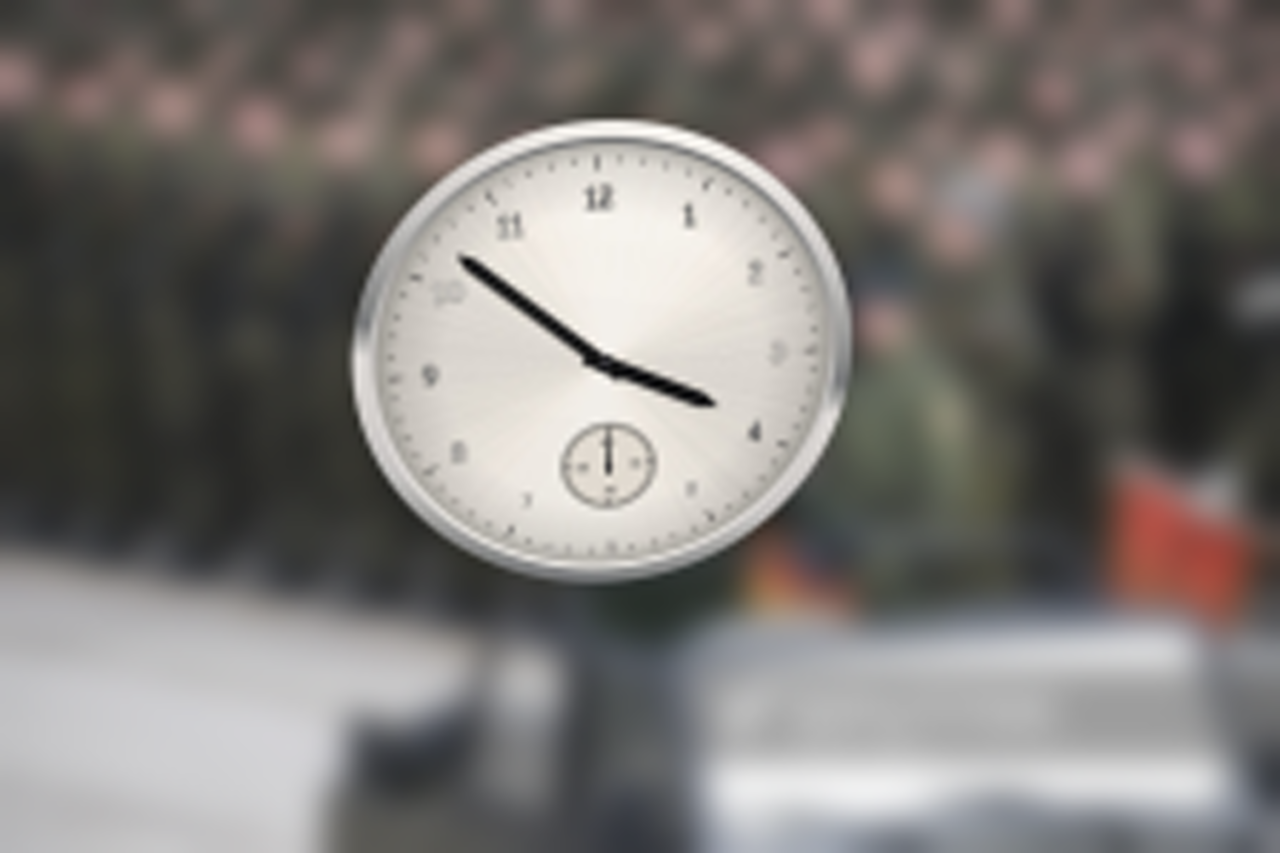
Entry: h=3 m=52
